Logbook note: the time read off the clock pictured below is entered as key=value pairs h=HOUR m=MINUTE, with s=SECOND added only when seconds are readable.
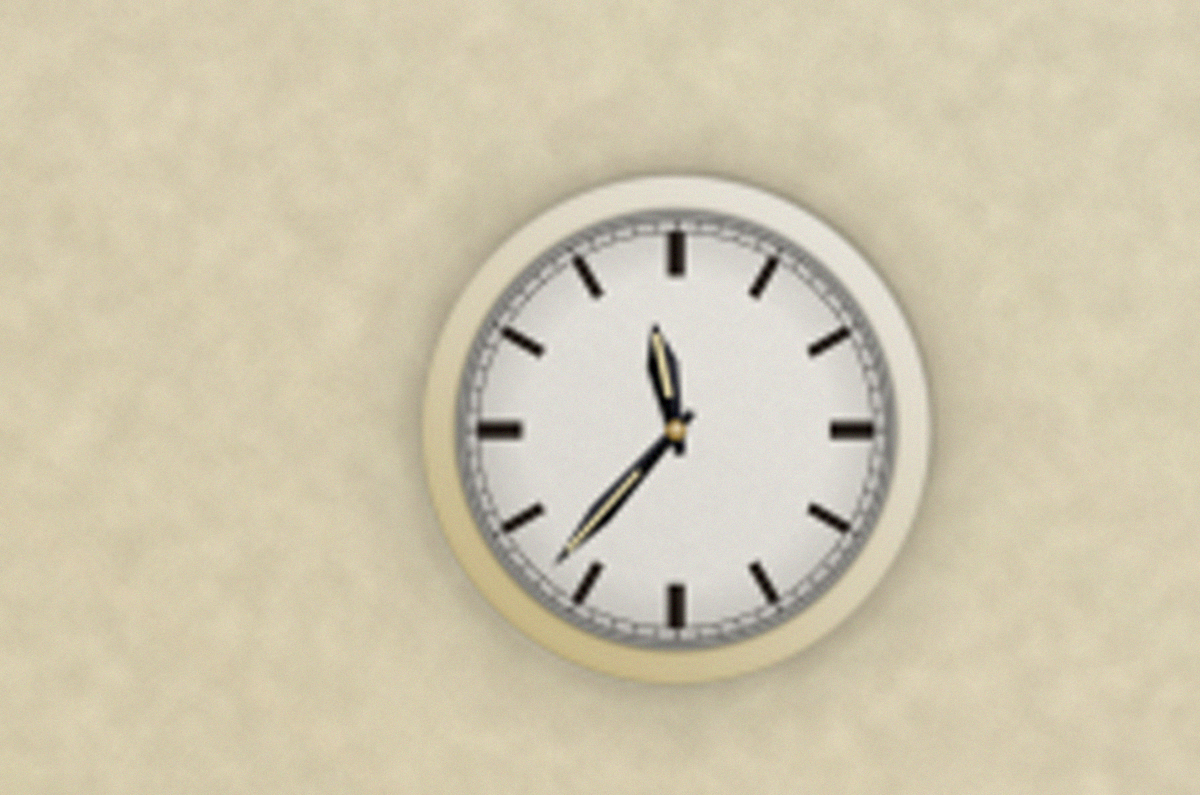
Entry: h=11 m=37
